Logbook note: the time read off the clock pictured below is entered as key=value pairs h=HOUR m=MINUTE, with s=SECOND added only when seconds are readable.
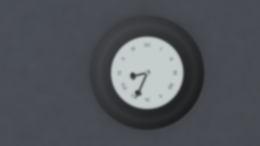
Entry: h=8 m=34
